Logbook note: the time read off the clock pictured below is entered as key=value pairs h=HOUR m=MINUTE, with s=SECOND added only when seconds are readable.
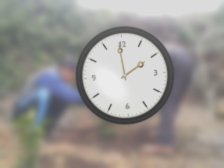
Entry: h=1 m=59
